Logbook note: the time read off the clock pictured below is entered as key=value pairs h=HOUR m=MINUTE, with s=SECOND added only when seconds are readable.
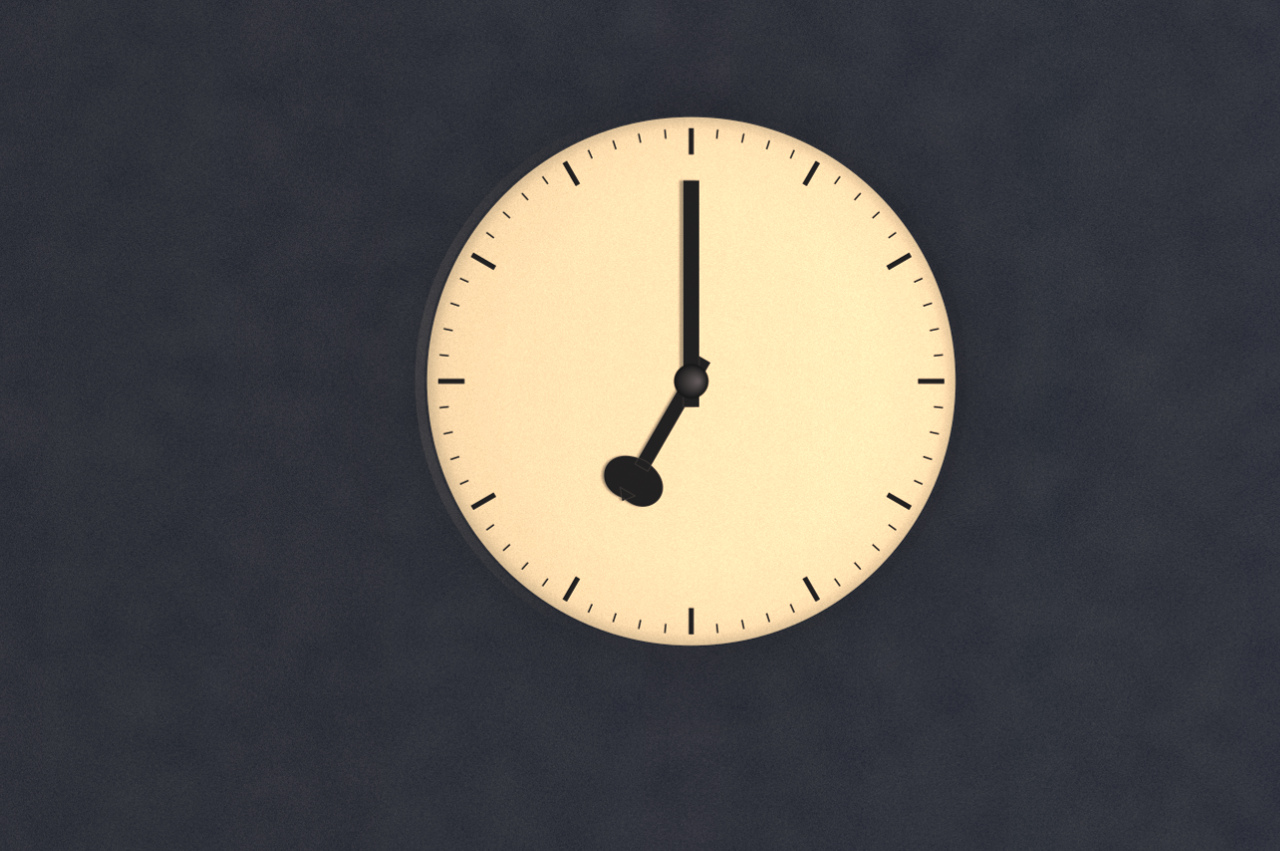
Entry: h=7 m=0
